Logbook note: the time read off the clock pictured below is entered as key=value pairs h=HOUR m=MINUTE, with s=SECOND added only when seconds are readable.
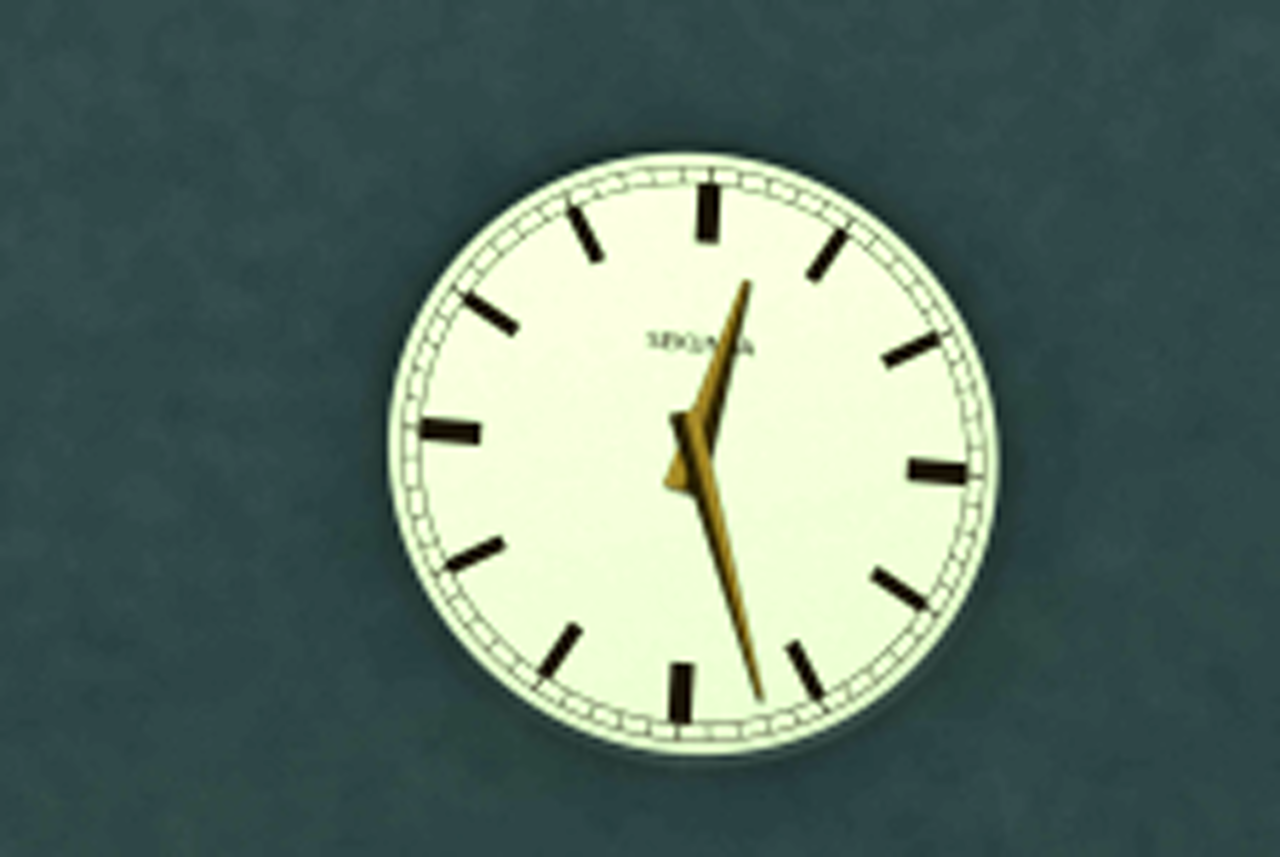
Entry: h=12 m=27
